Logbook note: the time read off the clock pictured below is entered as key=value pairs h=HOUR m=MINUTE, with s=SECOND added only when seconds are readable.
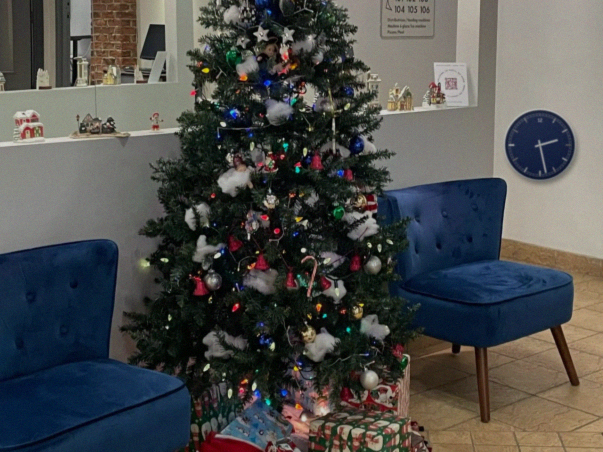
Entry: h=2 m=28
